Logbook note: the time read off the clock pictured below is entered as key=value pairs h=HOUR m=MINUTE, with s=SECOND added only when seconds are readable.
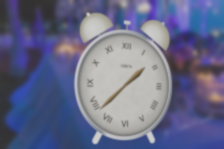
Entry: h=1 m=38
